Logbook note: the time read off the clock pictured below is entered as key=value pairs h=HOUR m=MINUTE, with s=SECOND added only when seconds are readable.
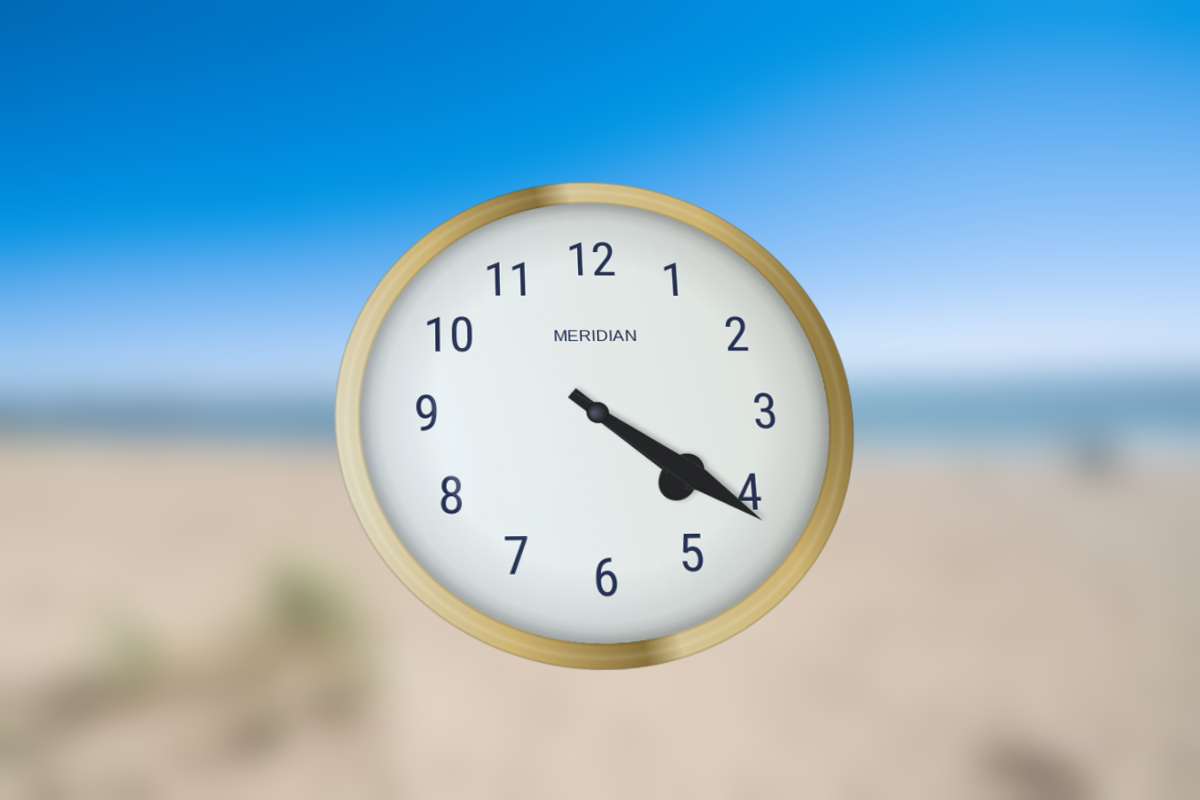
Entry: h=4 m=21
